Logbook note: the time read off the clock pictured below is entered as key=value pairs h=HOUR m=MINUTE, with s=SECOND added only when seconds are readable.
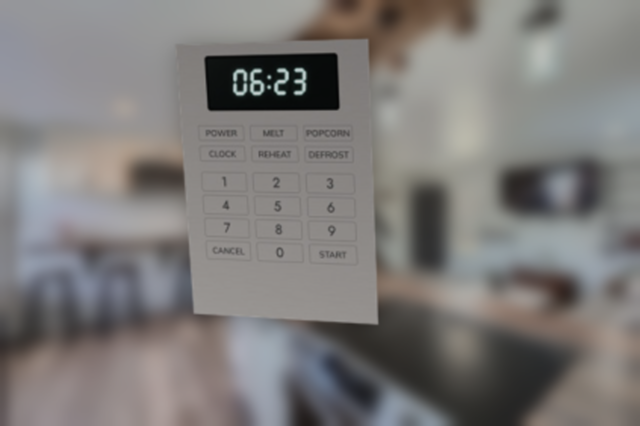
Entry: h=6 m=23
